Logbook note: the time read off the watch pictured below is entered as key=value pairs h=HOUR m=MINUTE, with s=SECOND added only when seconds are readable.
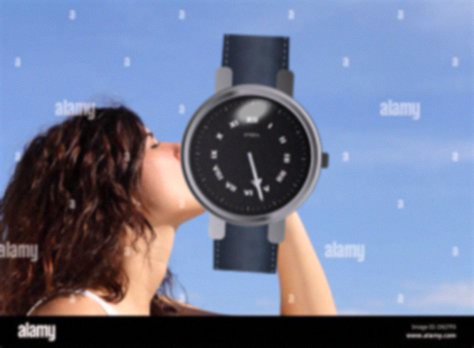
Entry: h=5 m=27
